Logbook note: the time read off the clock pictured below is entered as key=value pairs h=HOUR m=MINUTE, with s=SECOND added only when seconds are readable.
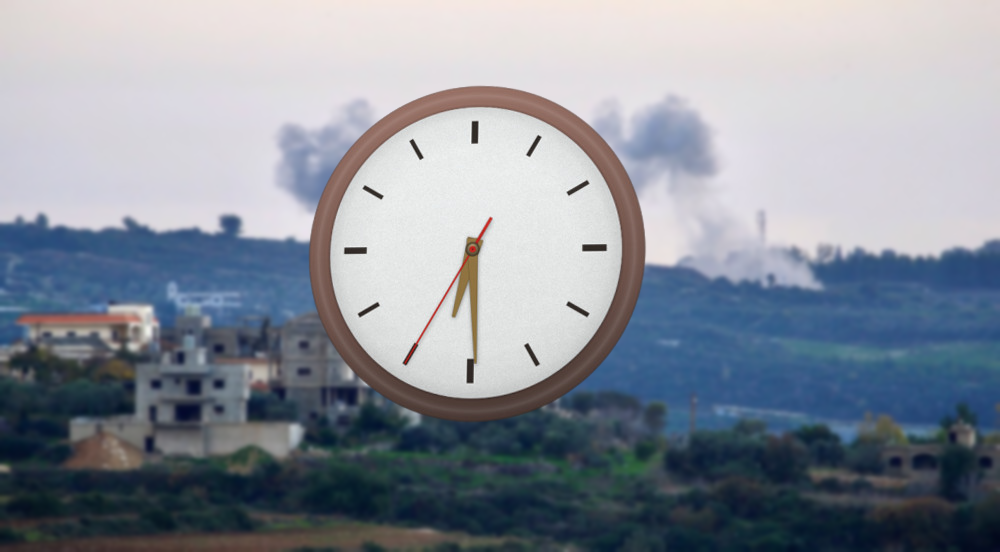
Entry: h=6 m=29 s=35
